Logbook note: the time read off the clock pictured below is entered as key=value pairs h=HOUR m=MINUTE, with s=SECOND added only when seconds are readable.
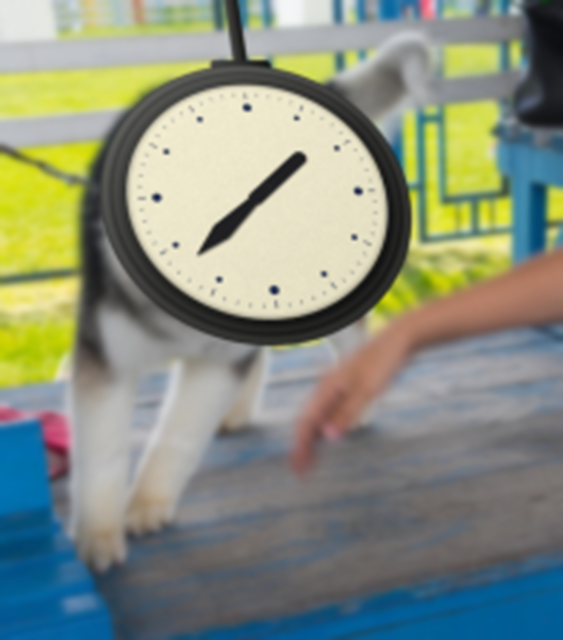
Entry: h=1 m=38
